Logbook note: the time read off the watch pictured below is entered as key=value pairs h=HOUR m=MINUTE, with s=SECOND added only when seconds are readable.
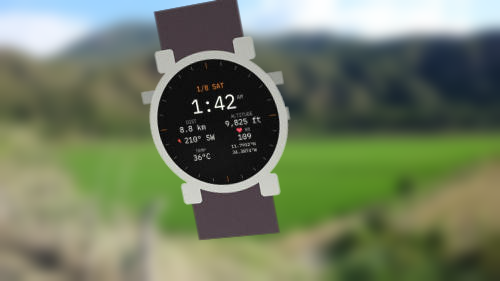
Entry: h=1 m=42
